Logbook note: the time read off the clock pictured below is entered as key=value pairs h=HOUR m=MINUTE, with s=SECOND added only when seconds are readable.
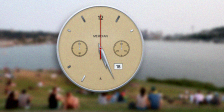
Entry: h=5 m=26
